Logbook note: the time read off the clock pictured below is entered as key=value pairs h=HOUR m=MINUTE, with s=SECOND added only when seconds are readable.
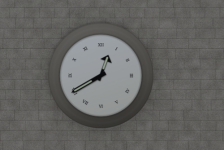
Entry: h=12 m=40
